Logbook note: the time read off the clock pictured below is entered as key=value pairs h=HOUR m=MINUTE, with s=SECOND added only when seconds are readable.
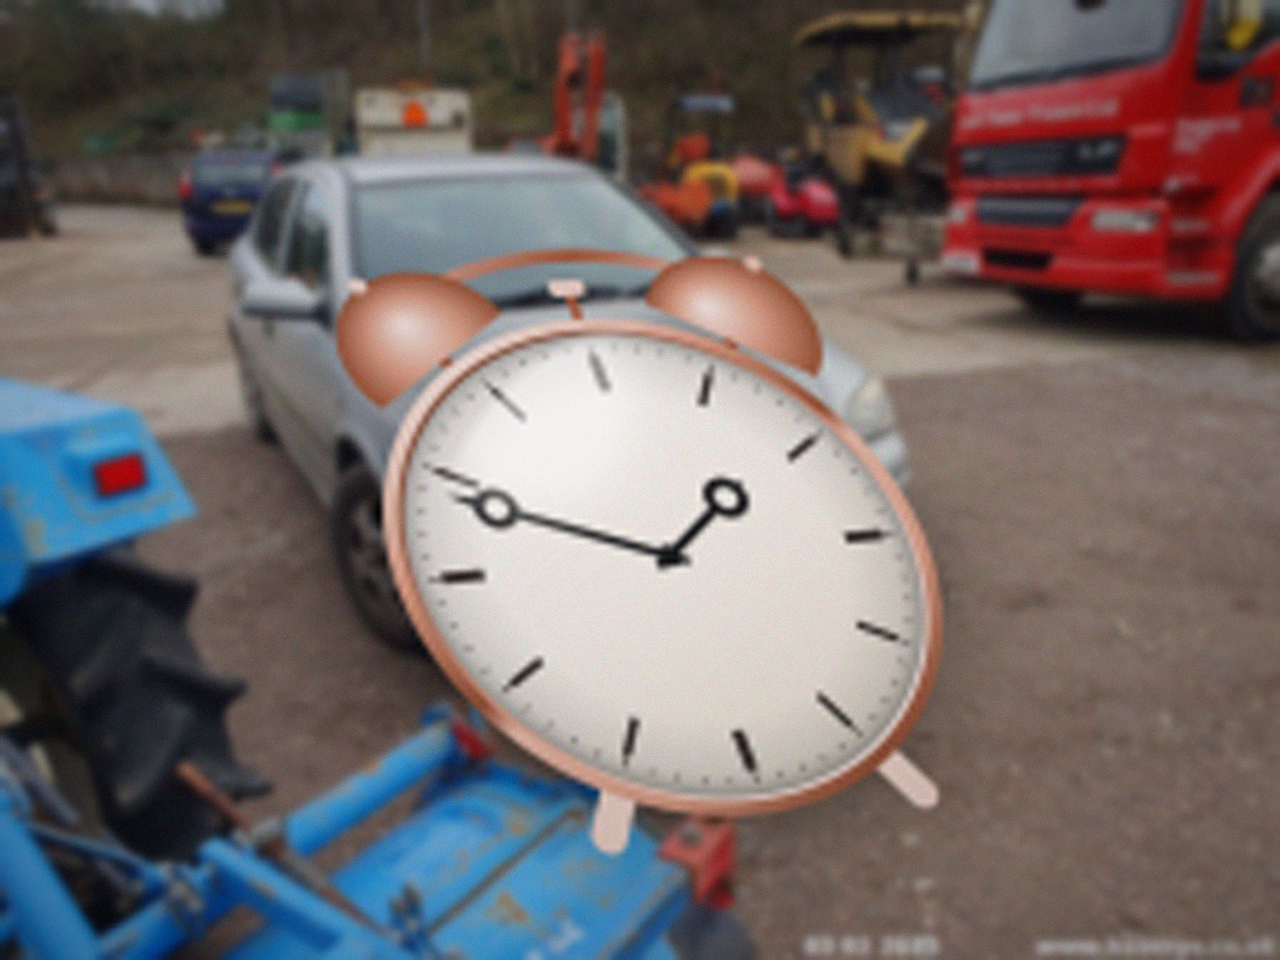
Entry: h=1 m=49
